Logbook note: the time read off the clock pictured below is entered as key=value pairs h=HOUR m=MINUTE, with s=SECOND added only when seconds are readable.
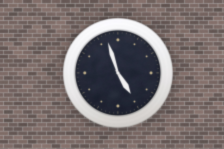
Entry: h=4 m=57
